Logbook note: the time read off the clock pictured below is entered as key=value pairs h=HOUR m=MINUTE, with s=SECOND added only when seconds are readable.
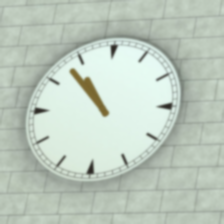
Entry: h=10 m=53
